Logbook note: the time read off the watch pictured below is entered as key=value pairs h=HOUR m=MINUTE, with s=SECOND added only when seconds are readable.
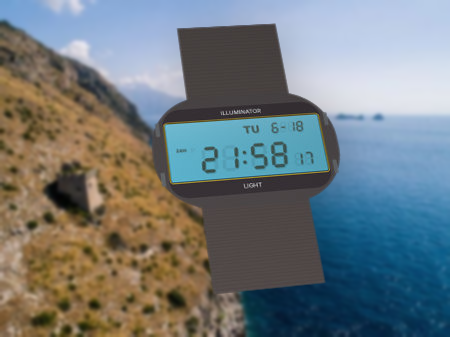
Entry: h=21 m=58 s=17
